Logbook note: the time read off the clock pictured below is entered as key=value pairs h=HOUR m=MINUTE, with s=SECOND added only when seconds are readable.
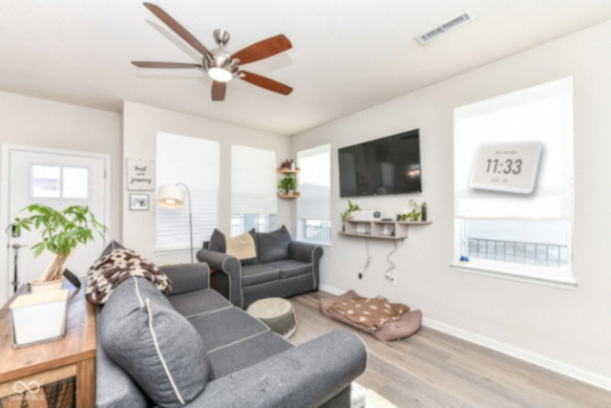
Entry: h=11 m=33
